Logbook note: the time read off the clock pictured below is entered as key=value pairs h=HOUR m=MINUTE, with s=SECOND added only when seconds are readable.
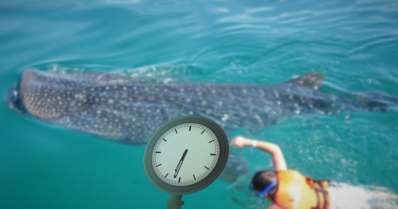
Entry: h=6 m=32
